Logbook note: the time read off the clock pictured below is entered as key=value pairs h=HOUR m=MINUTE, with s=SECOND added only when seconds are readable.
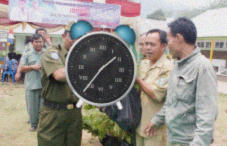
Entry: h=1 m=36
